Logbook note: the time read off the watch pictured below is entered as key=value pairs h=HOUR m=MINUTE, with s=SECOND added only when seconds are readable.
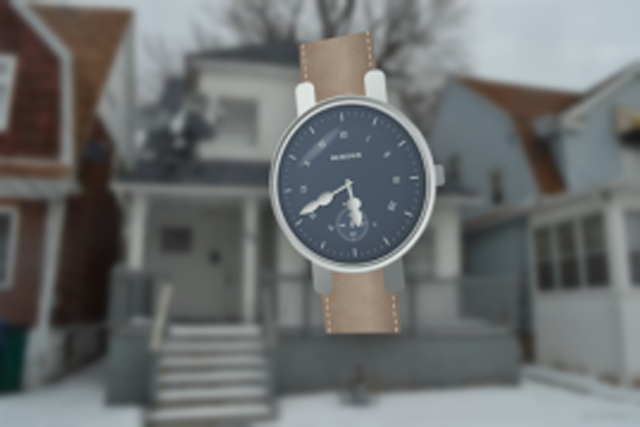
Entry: h=5 m=41
